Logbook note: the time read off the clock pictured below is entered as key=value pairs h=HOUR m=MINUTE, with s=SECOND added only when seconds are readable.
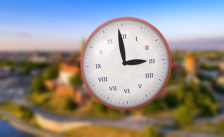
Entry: h=2 m=59
